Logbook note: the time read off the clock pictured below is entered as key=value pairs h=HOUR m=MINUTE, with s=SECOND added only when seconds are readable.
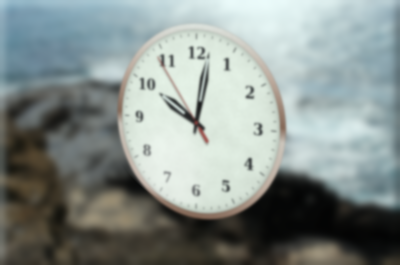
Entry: h=10 m=1 s=54
